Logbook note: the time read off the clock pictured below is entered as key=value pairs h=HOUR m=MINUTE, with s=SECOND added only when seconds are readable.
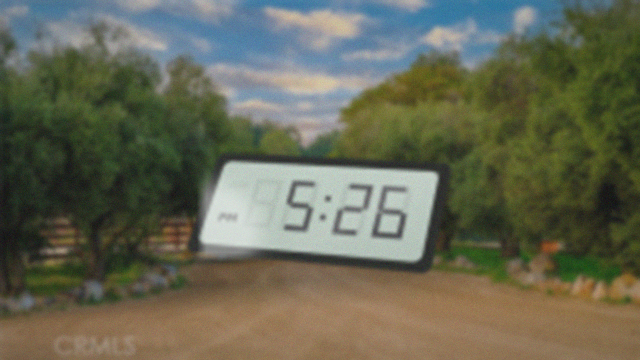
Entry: h=5 m=26
